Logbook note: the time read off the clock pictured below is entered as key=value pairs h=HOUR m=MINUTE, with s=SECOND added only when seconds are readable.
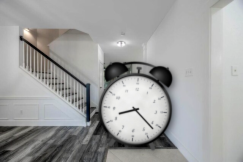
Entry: h=8 m=22
